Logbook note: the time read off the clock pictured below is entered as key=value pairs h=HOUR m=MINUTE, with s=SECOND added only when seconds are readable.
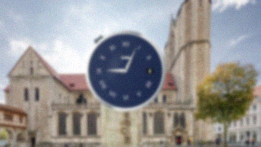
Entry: h=9 m=4
